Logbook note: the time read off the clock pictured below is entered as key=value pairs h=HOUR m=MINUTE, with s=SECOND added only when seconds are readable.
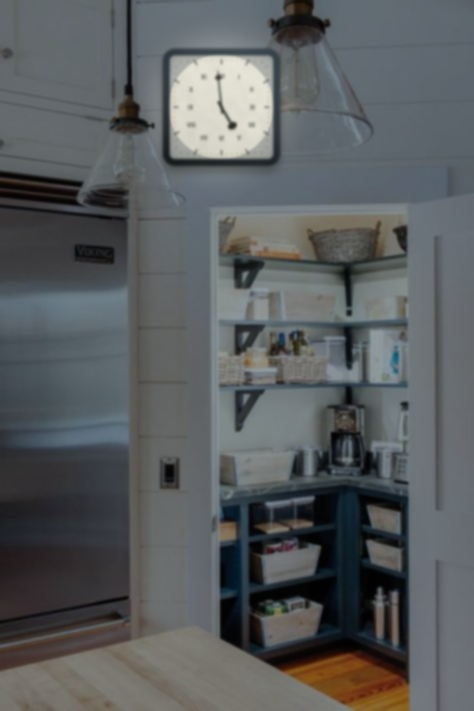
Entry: h=4 m=59
